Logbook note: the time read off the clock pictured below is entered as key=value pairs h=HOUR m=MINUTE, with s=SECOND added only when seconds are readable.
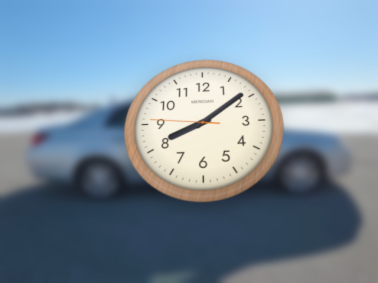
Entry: h=8 m=8 s=46
